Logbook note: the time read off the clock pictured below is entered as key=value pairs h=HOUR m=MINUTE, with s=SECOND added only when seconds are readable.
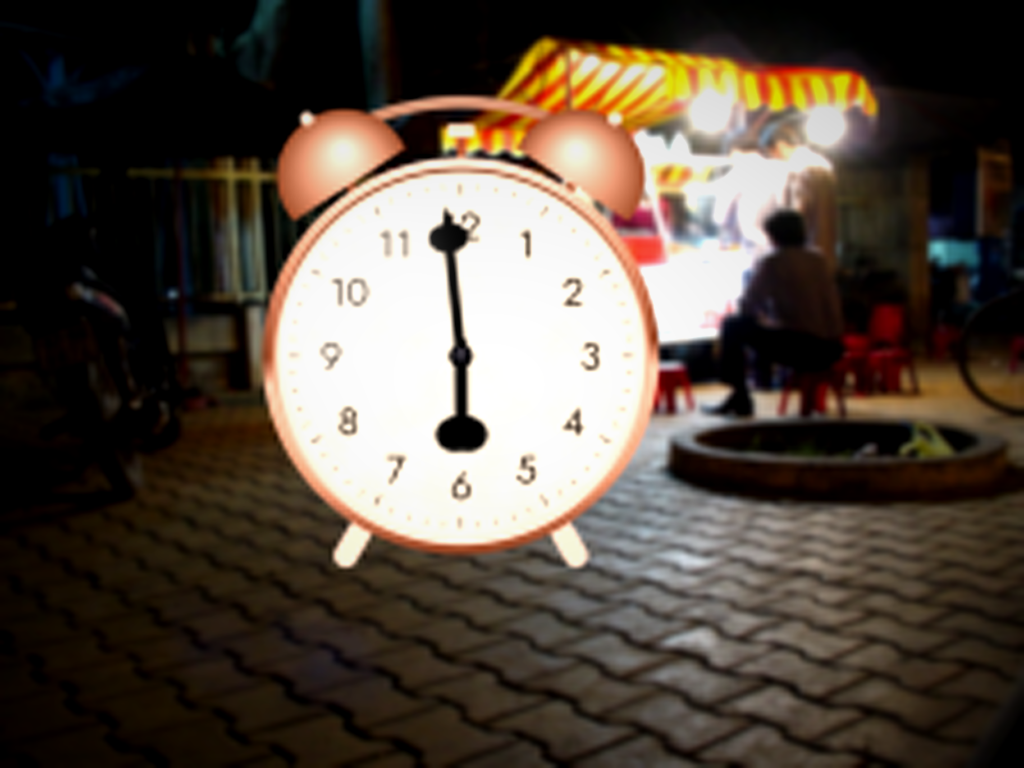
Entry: h=5 m=59
